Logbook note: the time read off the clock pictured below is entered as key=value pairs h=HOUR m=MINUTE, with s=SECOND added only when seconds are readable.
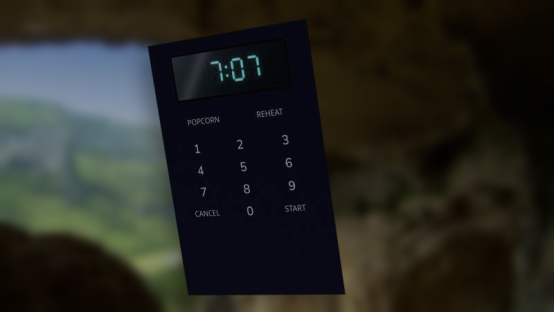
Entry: h=7 m=7
